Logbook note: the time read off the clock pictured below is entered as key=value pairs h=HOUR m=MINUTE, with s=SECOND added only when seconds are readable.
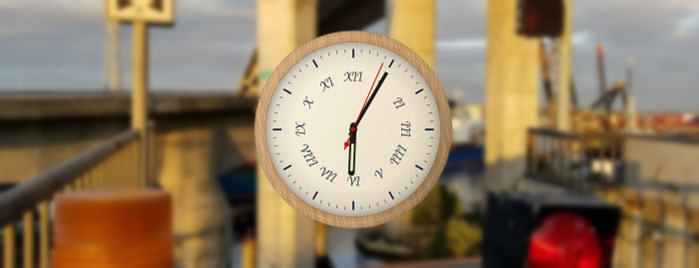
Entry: h=6 m=5 s=4
